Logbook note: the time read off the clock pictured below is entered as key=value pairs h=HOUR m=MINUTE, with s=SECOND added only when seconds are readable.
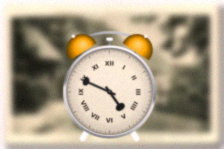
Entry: h=4 m=49
